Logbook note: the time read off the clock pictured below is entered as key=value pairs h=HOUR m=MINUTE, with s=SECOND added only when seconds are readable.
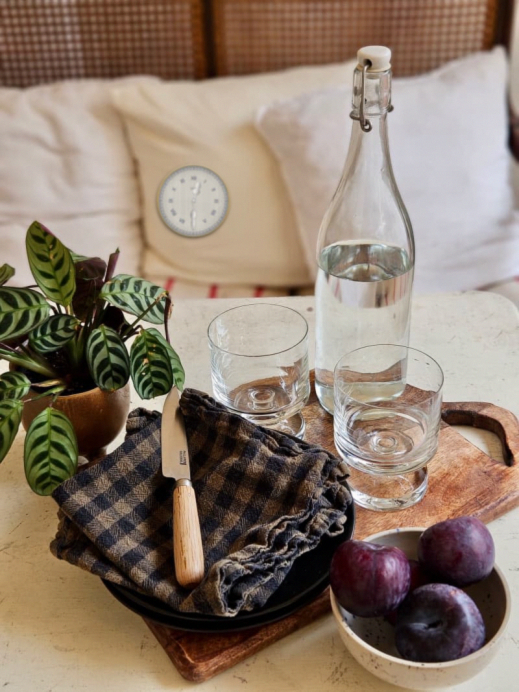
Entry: h=12 m=30
